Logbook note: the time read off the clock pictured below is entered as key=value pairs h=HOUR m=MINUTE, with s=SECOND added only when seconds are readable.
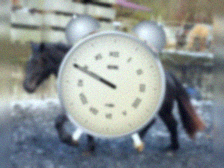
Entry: h=9 m=49
